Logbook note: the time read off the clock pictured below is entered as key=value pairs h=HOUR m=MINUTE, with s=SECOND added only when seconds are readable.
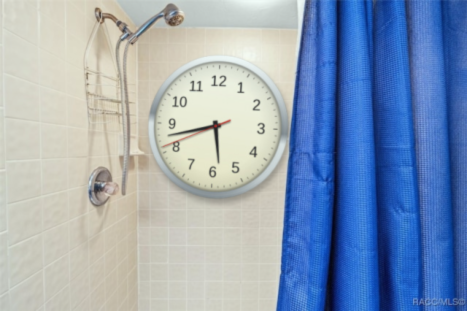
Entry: h=5 m=42 s=41
